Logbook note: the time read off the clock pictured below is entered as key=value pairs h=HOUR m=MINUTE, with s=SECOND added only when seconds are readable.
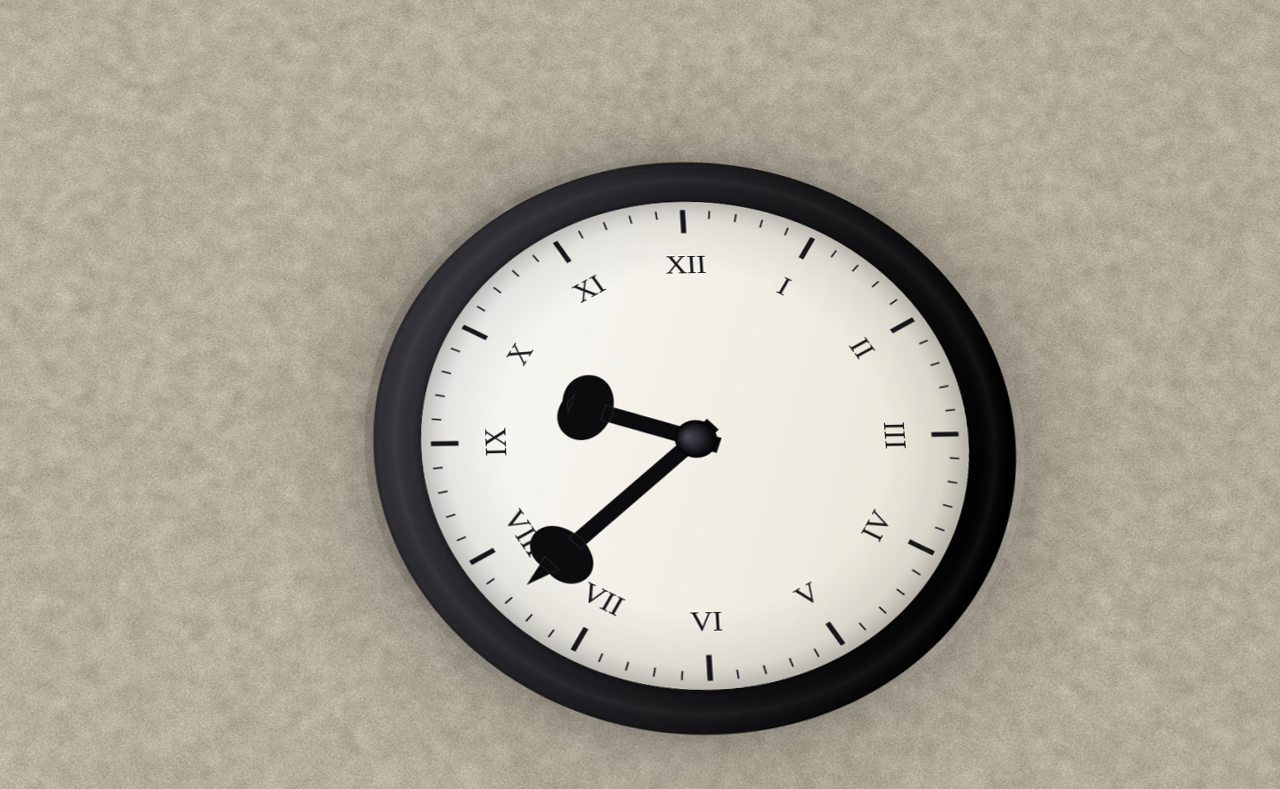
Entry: h=9 m=38
